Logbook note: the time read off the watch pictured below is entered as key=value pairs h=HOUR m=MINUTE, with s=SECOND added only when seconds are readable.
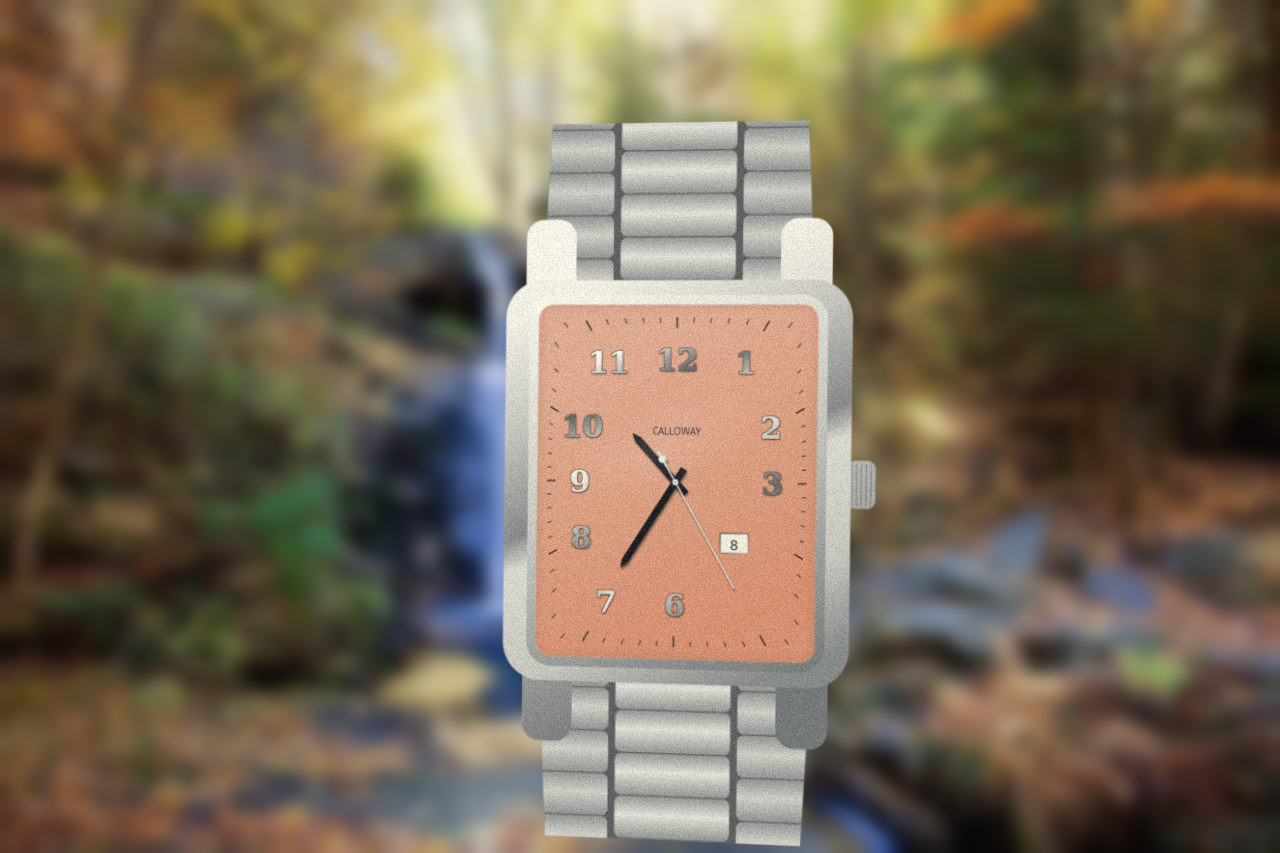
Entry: h=10 m=35 s=25
